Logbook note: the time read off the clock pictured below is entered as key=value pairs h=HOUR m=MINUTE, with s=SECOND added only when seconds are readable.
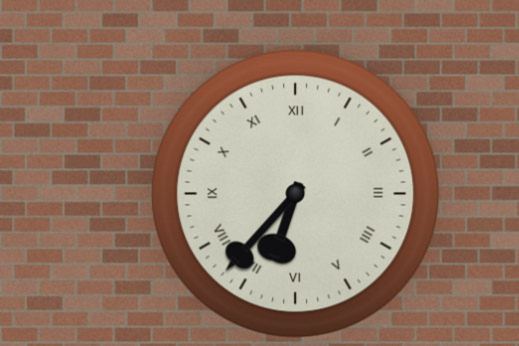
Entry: h=6 m=37
